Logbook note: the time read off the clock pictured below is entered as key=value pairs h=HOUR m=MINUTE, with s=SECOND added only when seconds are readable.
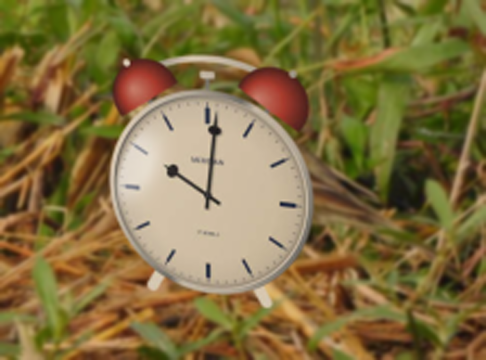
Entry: h=10 m=1
